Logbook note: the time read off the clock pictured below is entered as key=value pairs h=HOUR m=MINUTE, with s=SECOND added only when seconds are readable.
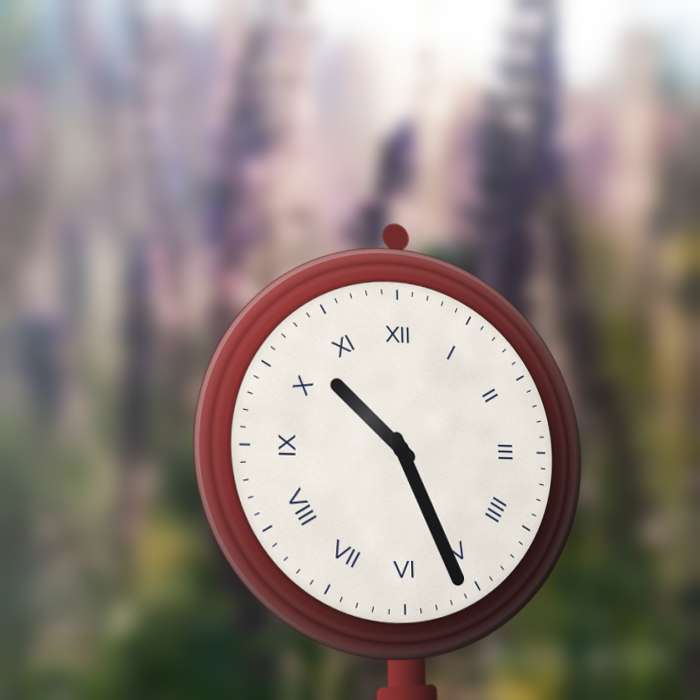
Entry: h=10 m=26
